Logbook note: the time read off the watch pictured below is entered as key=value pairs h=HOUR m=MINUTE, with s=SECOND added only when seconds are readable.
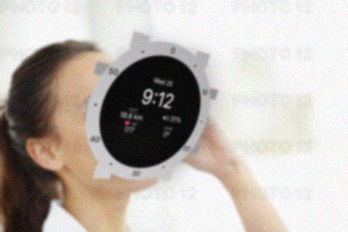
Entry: h=9 m=12
